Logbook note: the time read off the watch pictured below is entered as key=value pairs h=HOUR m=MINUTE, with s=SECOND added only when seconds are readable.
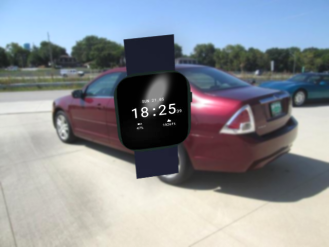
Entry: h=18 m=25
